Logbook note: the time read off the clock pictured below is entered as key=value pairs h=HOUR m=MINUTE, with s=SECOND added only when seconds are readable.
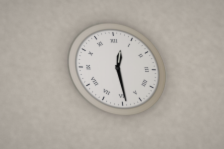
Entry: h=12 m=29
